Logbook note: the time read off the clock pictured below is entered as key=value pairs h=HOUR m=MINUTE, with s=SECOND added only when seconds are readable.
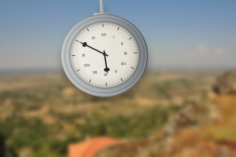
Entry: h=5 m=50
